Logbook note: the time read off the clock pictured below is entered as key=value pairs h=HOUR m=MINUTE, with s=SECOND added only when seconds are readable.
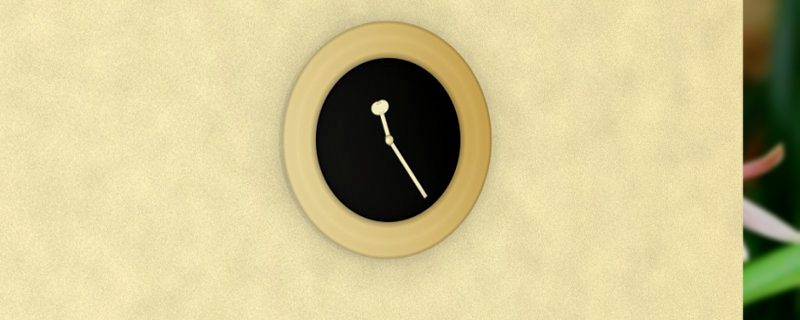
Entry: h=11 m=24
